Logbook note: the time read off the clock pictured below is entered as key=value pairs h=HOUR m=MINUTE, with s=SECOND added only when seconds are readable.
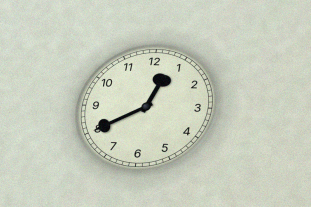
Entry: h=12 m=40
